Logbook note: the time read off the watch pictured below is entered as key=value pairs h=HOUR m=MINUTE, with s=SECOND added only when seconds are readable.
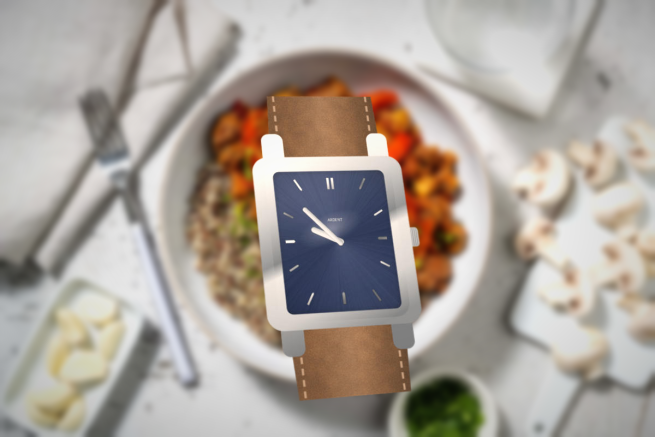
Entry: h=9 m=53
